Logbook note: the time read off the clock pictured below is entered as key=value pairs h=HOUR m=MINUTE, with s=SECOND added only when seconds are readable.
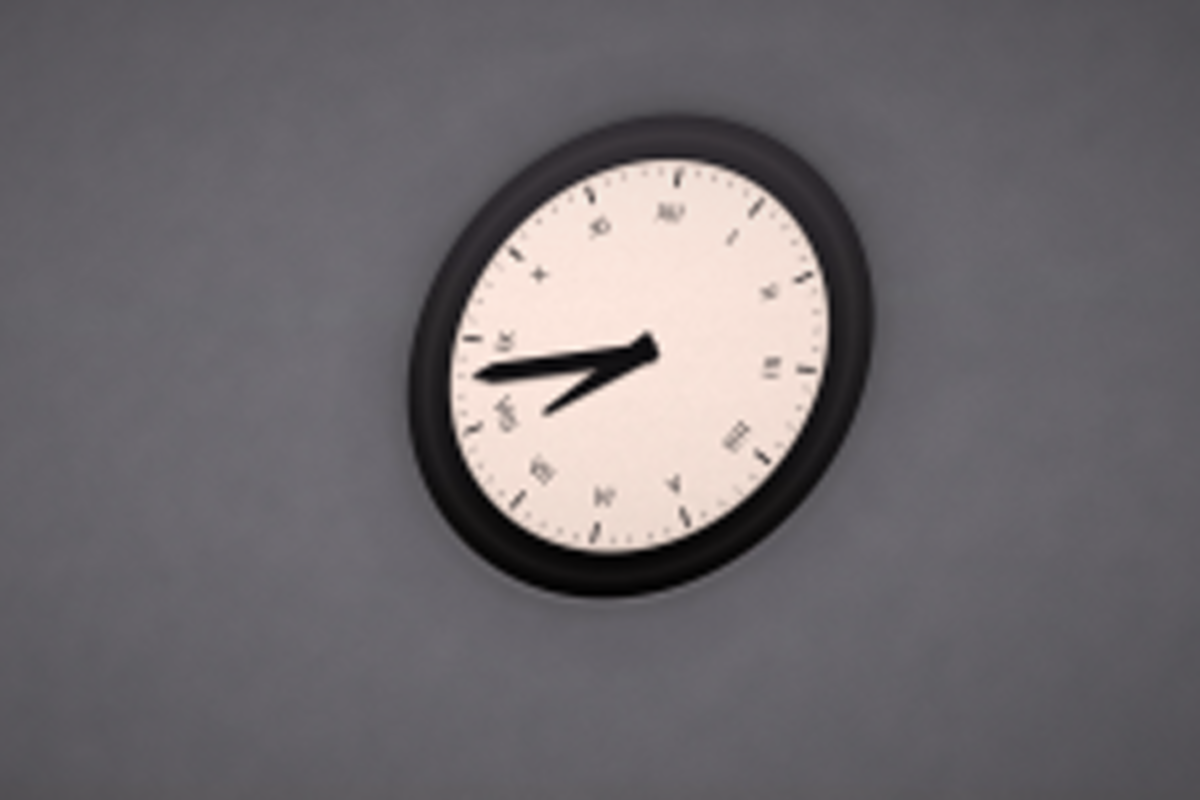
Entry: h=7 m=43
